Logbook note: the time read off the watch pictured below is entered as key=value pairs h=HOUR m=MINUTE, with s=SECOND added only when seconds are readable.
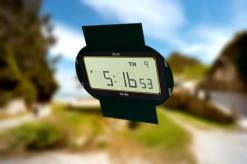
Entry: h=5 m=16 s=53
